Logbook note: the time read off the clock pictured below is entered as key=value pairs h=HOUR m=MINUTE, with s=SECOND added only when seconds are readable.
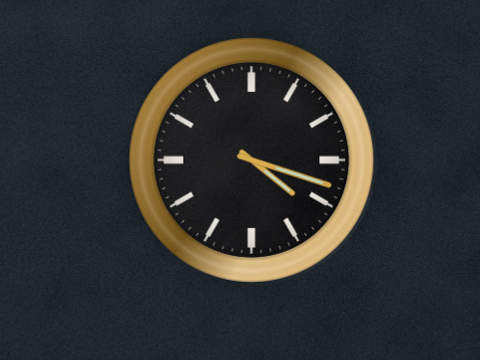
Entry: h=4 m=18
